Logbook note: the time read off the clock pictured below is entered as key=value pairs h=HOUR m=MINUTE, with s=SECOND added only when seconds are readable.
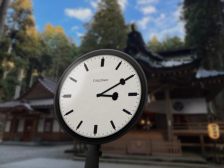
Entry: h=3 m=10
